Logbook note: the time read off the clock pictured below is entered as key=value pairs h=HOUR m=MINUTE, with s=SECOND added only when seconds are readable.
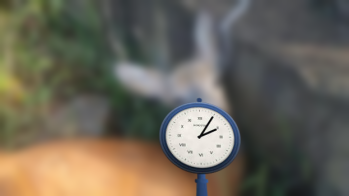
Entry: h=2 m=5
